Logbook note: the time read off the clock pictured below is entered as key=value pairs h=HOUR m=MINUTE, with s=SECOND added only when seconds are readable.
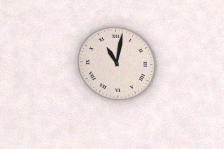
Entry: h=11 m=2
